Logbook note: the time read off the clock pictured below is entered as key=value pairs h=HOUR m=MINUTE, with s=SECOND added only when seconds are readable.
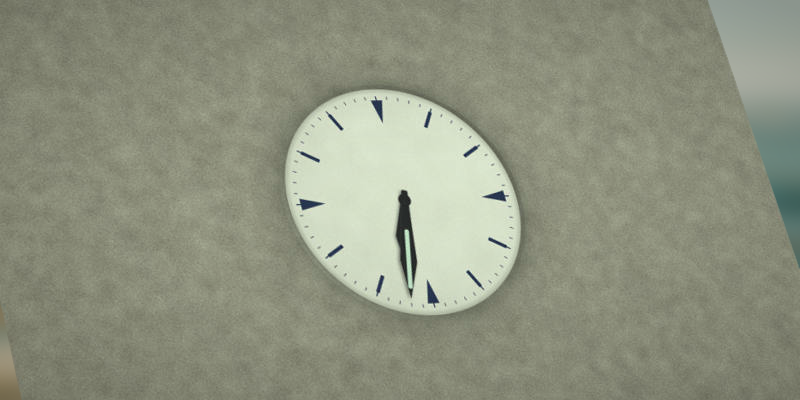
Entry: h=6 m=32
